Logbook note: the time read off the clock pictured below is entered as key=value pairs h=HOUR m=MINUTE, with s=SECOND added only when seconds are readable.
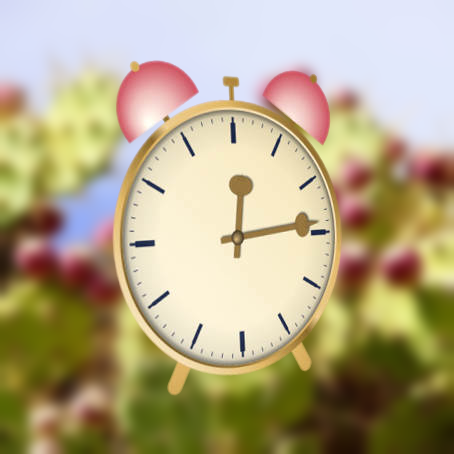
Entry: h=12 m=14
